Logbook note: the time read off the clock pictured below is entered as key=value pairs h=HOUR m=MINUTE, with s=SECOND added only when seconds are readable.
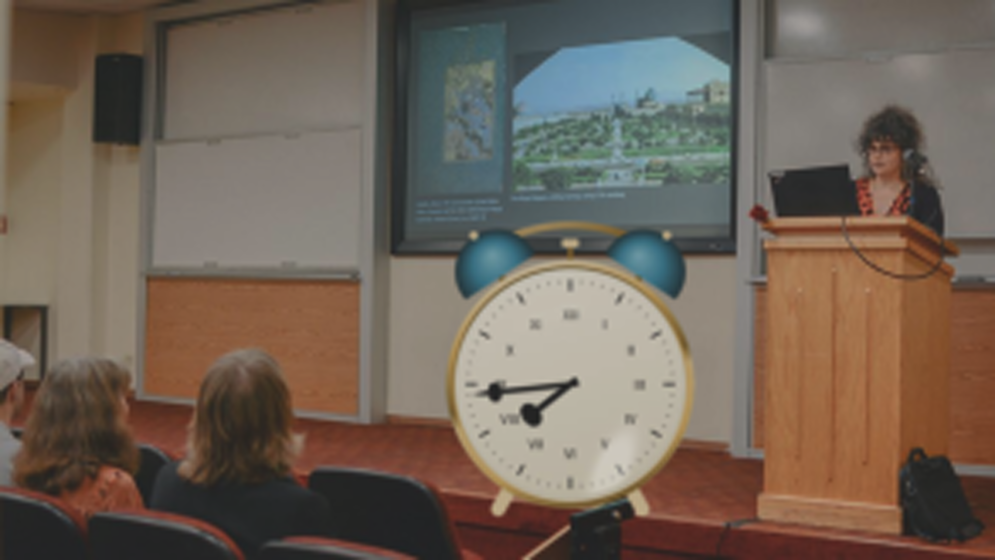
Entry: h=7 m=44
